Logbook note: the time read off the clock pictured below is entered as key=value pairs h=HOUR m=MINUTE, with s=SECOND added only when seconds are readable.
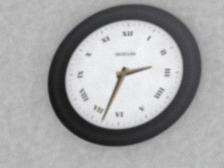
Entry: h=2 m=33
